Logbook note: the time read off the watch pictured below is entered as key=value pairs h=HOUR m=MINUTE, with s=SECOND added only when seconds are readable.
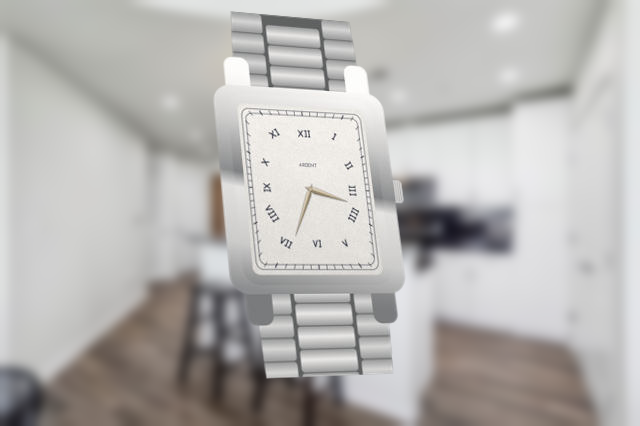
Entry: h=3 m=34
